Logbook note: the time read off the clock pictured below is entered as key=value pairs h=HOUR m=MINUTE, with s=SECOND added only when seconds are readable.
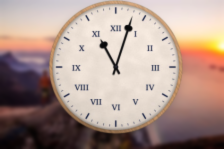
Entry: h=11 m=3
